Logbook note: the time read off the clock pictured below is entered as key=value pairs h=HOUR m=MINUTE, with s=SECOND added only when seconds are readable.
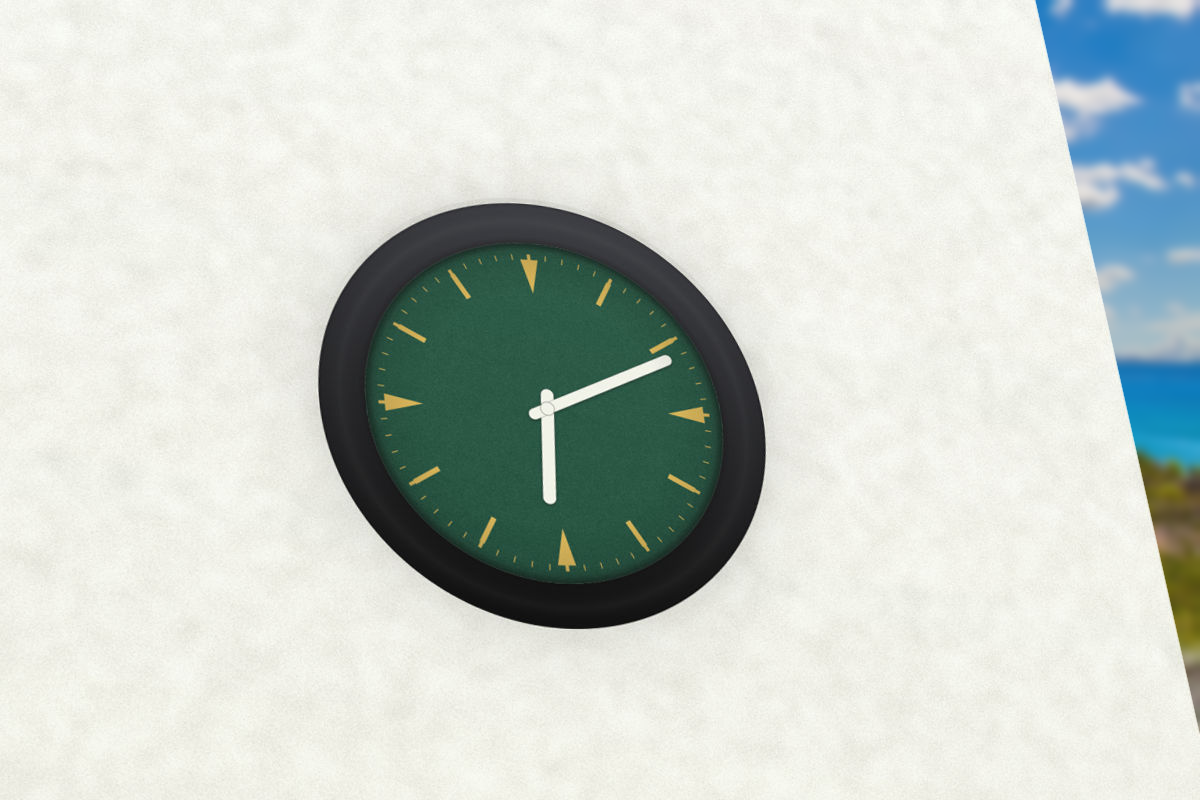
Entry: h=6 m=11
